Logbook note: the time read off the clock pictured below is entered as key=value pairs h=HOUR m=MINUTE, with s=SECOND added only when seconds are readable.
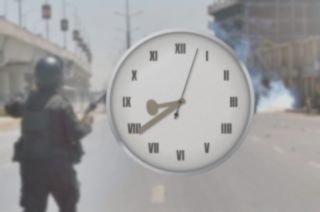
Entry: h=8 m=39 s=3
